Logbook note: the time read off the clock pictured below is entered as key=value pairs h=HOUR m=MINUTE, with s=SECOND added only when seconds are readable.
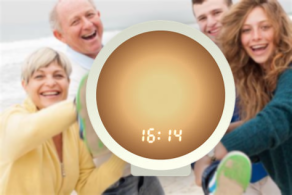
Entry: h=16 m=14
